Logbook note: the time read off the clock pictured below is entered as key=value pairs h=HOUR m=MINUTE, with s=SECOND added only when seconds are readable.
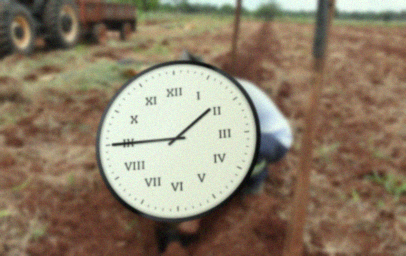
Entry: h=1 m=45
